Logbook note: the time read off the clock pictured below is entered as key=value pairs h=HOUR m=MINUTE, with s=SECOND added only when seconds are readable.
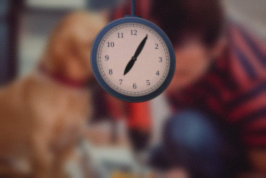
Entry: h=7 m=5
